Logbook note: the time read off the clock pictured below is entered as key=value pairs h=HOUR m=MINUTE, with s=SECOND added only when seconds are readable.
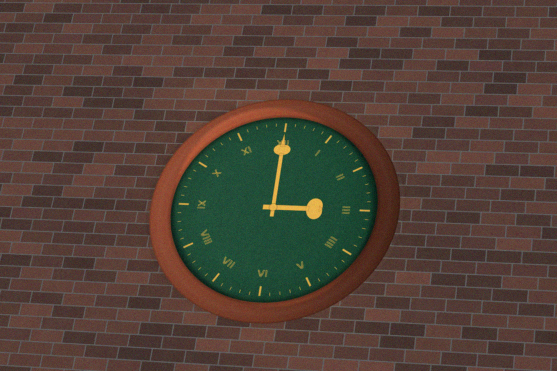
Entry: h=3 m=0
